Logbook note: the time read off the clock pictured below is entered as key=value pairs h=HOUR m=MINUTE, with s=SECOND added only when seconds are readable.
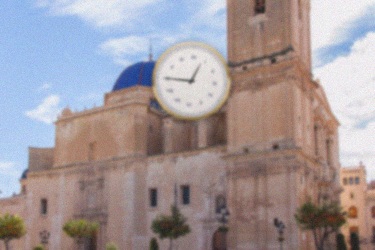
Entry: h=12 m=45
